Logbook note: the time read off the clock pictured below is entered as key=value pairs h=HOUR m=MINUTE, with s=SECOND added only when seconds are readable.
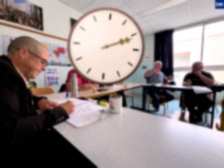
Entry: h=2 m=11
